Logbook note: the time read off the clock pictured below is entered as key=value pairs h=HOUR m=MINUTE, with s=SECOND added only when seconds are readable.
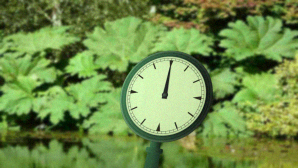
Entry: h=12 m=0
